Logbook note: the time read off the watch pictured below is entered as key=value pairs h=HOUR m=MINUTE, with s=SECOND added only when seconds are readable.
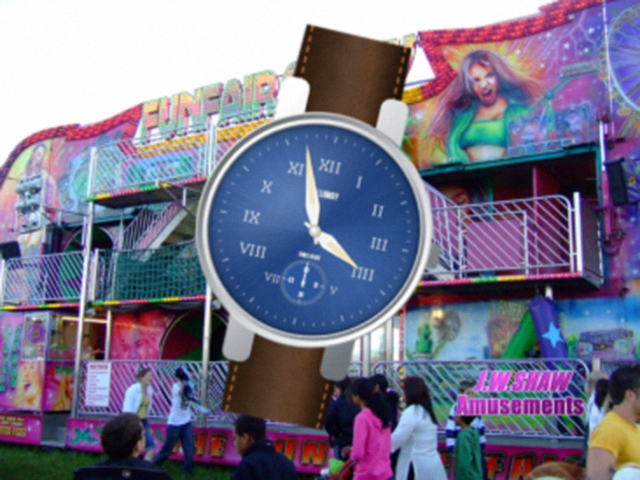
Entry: h=3 m=57
